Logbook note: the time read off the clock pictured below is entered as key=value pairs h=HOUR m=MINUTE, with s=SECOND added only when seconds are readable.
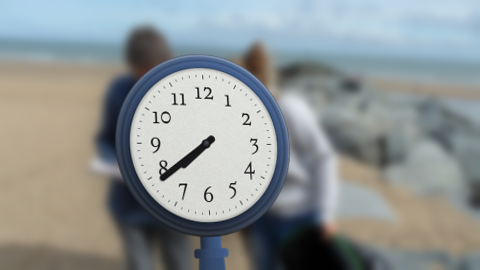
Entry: h=7 m=39
